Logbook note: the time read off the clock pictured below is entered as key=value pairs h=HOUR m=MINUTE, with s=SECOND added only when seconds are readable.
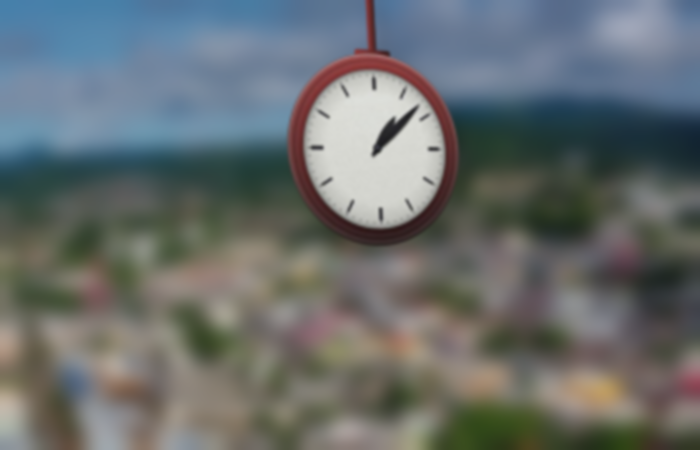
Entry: h=1 m=8
